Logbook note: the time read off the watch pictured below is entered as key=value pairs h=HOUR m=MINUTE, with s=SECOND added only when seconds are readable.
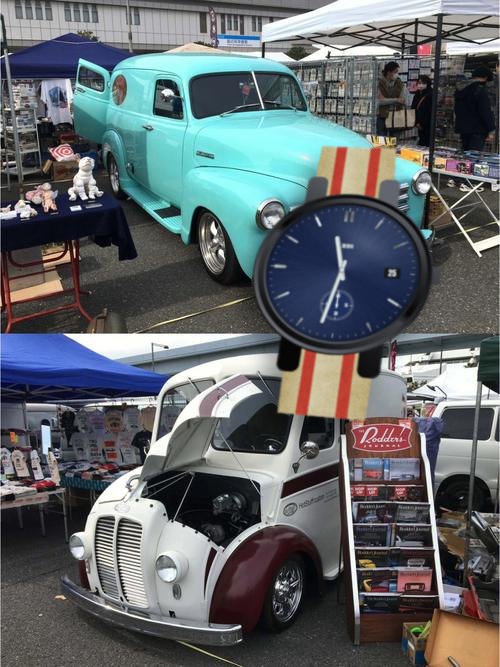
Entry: h=11 m=32
